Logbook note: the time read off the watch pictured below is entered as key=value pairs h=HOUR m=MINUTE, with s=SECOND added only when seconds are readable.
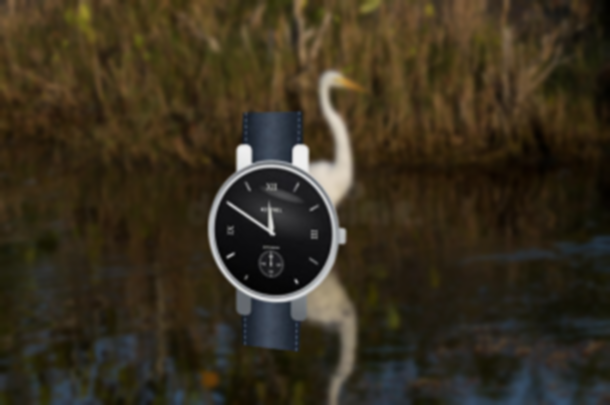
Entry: h=11 m=50
